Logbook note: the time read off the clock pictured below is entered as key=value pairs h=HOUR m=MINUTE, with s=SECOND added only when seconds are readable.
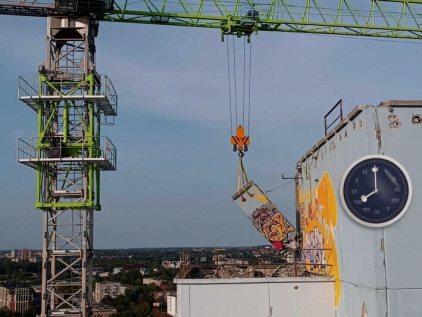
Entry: h=8 m=0
